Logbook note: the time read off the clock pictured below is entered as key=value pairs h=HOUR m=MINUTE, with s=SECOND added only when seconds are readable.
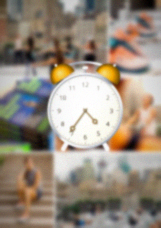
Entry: h=4 m=36
